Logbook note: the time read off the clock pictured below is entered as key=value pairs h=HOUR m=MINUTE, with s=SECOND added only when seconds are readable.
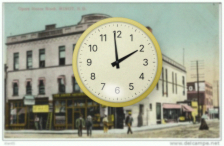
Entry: h=1 m=59
